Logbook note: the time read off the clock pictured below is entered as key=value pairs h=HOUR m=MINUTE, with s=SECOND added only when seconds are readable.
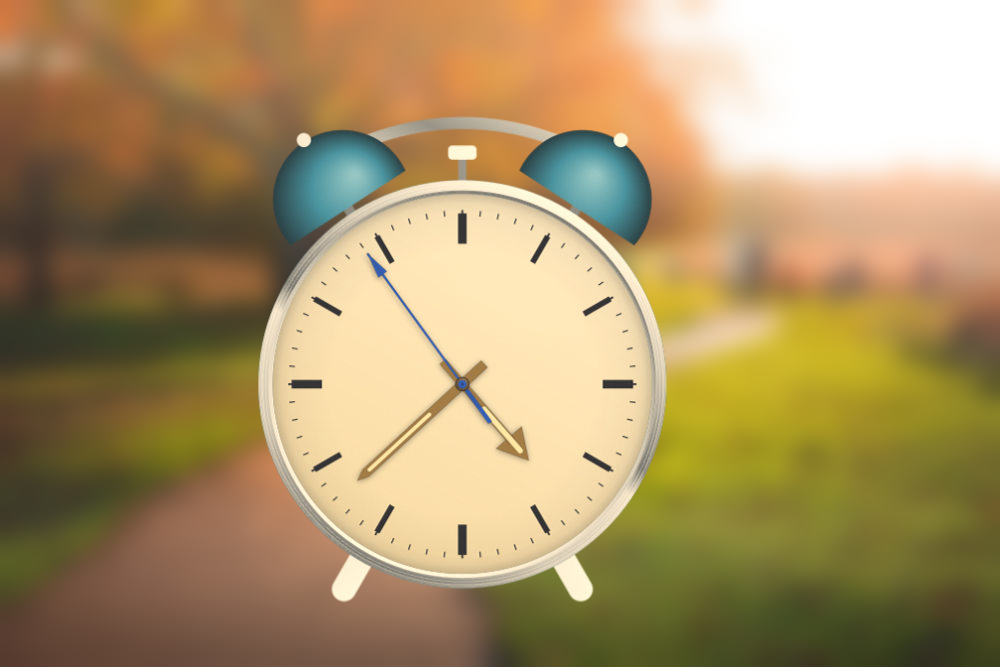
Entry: h=4 m=37 s=54
